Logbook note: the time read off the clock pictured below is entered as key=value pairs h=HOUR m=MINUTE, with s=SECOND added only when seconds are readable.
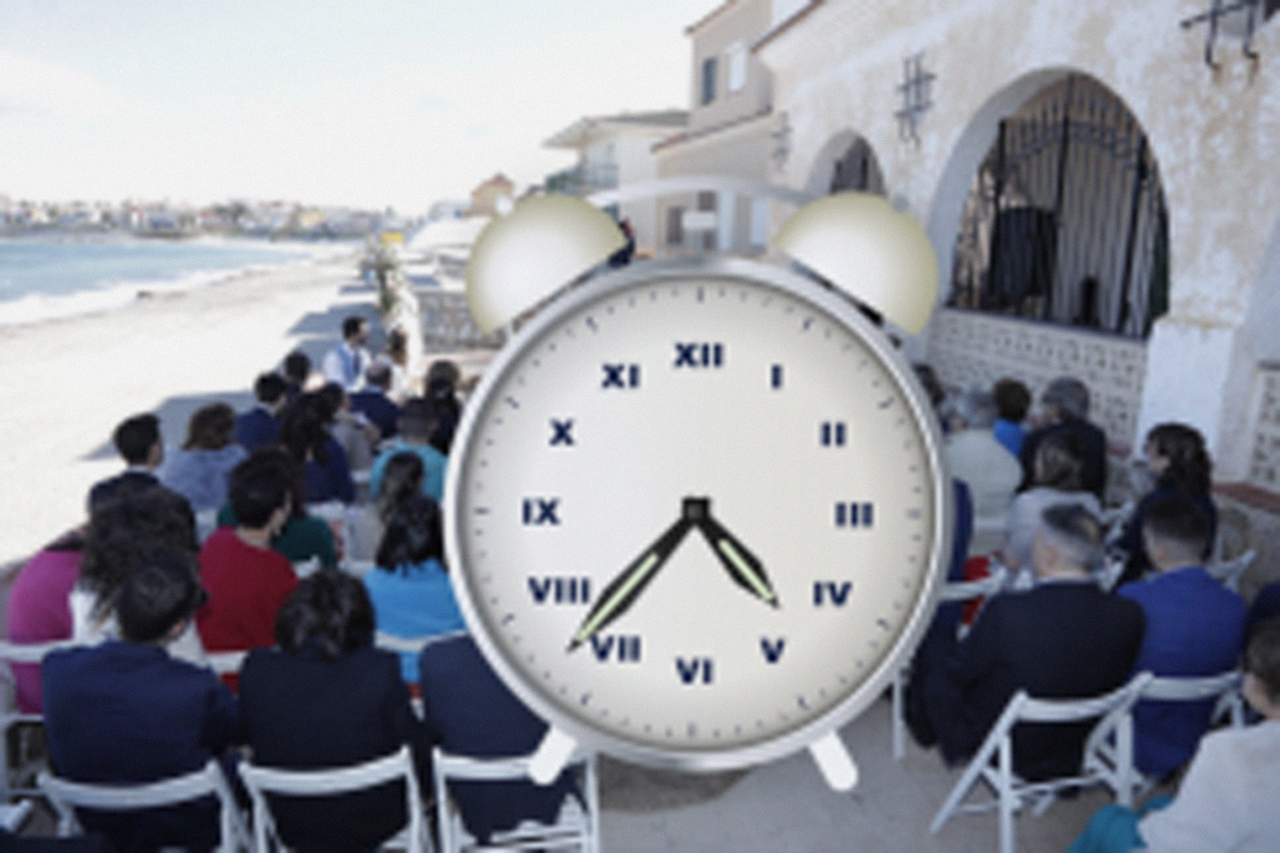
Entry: h=4 m=37
